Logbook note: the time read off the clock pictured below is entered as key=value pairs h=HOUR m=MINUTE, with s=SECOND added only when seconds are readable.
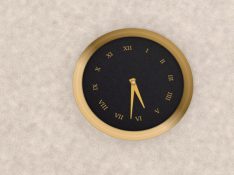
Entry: h=5 m=32
